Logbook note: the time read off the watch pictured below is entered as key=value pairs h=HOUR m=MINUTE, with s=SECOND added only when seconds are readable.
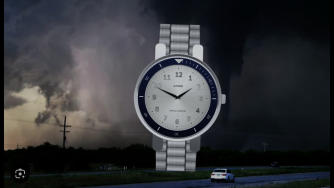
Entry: h=1 m=49
